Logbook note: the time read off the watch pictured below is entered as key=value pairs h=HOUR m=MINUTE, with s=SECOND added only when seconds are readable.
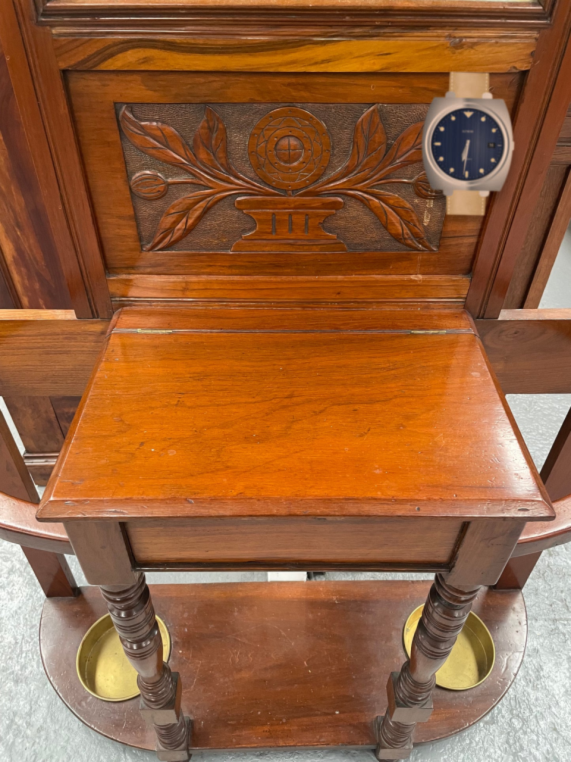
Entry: h=6 m=31
